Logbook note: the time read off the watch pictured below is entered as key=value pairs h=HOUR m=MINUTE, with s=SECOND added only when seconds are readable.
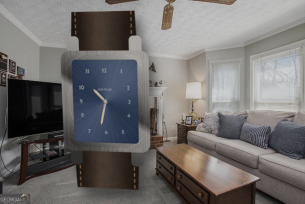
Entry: h=10 m=32
